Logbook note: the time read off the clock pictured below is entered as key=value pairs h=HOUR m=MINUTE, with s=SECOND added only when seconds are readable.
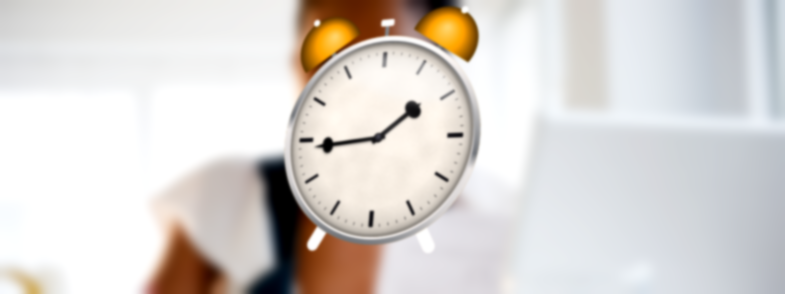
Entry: h=1 m=44
